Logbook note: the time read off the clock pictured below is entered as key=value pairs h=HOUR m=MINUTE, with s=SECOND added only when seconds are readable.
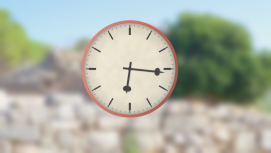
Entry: h=6 m=16
